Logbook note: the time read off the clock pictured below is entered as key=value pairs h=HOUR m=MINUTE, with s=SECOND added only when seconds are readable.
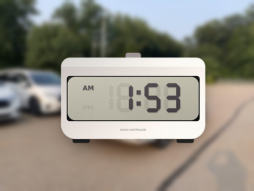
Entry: h=1 m=53
